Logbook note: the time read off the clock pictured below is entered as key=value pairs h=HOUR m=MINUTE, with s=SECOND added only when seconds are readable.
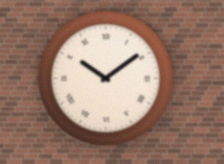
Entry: h=10 m=9
